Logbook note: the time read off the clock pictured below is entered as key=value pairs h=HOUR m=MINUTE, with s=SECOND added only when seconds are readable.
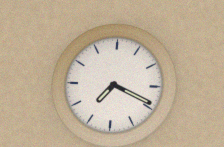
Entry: h=7 m=19
